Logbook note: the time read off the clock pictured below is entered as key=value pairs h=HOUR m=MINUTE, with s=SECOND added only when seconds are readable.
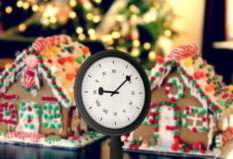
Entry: h=9 m=8
